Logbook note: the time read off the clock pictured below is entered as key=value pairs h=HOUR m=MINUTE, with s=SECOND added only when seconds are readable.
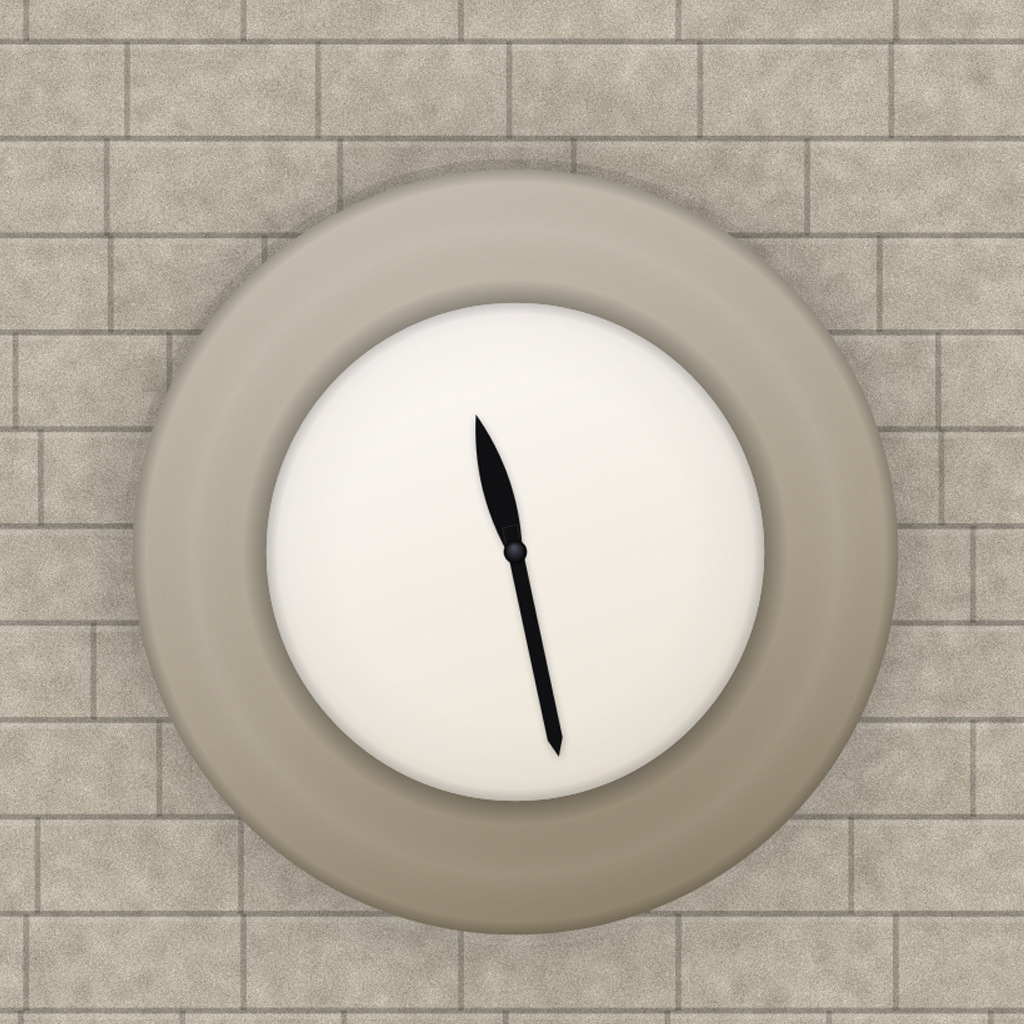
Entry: h=11 m=28
